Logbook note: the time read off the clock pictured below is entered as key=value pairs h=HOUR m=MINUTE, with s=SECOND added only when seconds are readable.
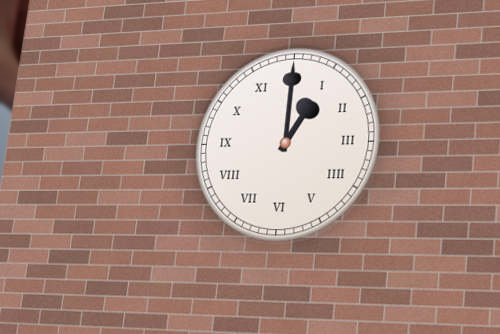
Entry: h=1 m=0
